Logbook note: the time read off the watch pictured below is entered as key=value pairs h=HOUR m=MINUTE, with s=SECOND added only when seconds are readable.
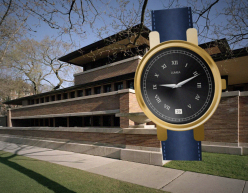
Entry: h=9 m=11
